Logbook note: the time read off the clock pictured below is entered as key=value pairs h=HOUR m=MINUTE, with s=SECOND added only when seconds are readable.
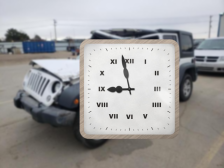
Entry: h=8 m=58
